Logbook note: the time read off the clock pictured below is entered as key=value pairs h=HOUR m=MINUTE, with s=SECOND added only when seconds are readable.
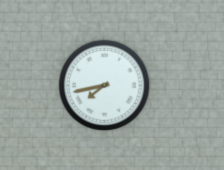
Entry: h=7 m=43
